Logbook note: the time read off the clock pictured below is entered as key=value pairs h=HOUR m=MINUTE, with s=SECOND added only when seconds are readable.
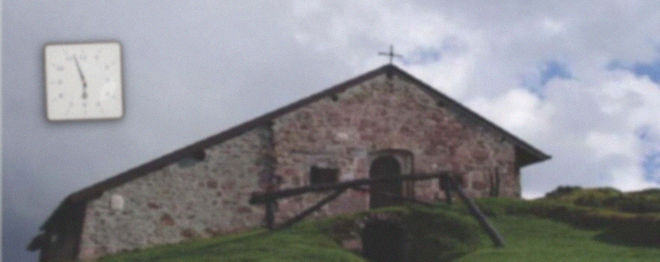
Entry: h=5 m=57
